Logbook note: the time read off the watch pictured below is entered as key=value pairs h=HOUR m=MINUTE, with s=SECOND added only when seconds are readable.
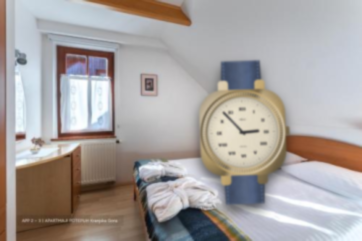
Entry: h=2 m=53
